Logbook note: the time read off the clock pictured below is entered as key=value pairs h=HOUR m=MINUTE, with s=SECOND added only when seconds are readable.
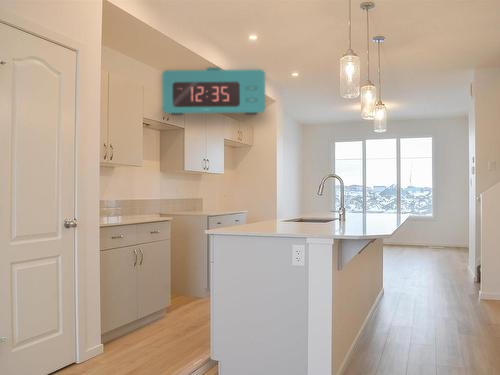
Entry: h=12 m=35
